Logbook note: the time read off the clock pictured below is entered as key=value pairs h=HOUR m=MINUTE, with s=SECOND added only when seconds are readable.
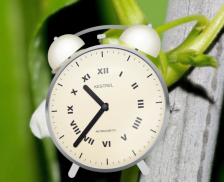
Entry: h=10 m=37
